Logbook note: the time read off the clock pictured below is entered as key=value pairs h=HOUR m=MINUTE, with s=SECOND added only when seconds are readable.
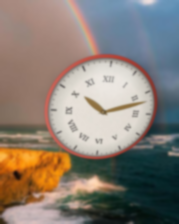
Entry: h=10 m=12
